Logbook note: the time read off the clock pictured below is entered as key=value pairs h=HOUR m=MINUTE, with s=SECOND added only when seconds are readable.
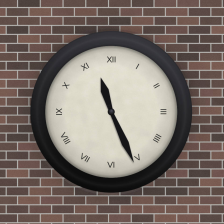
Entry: h=11 m=26
